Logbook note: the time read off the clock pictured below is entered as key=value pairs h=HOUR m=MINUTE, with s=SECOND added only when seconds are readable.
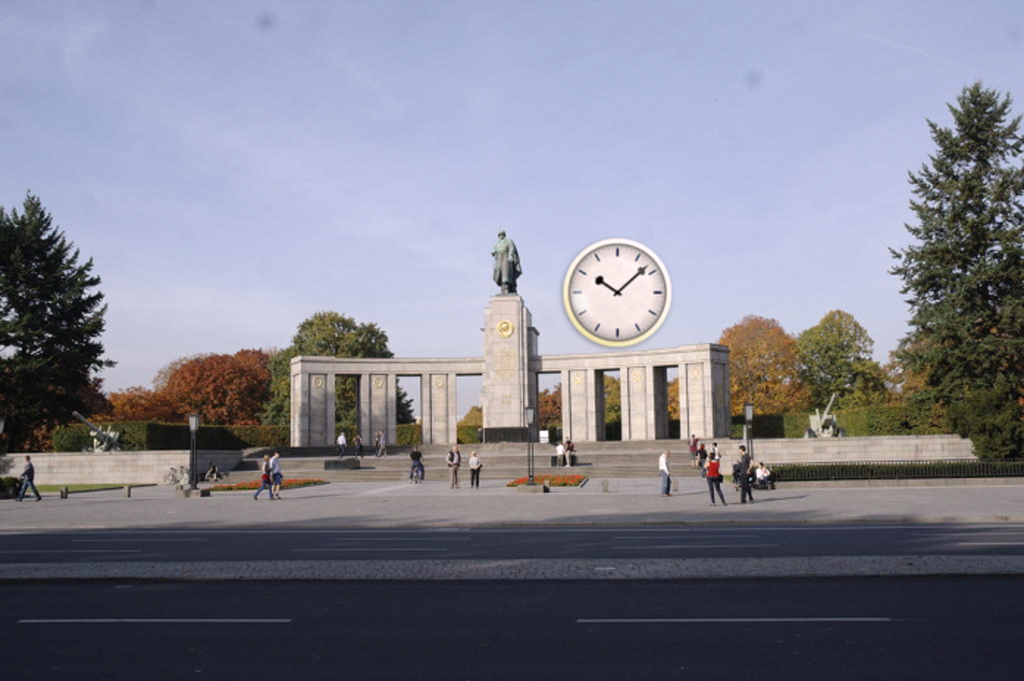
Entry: h=10 m=8
